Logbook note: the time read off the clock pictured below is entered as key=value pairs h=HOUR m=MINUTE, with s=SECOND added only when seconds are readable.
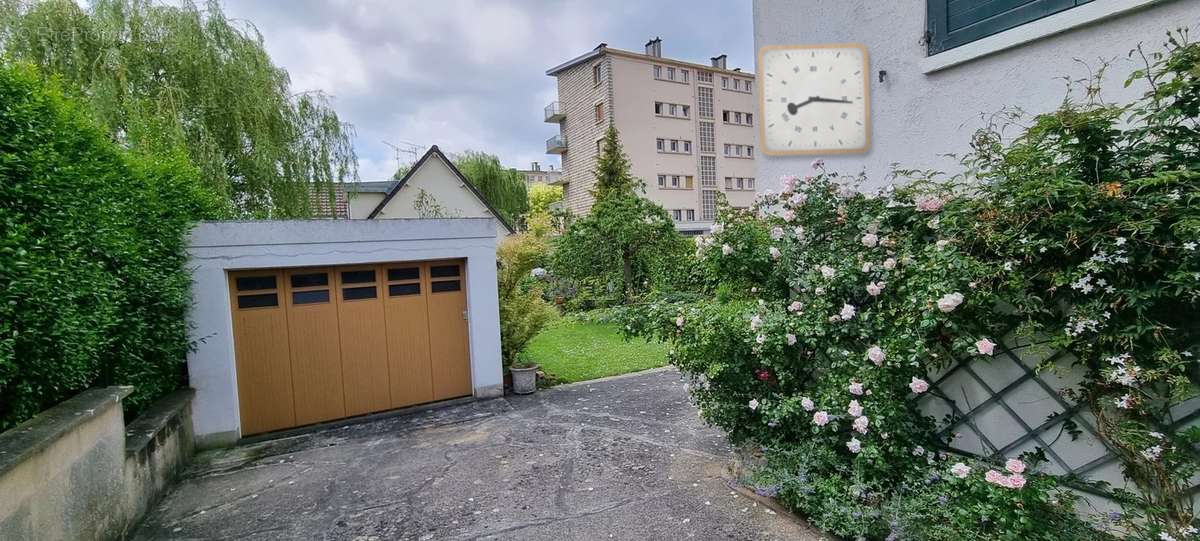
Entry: h=8 m=16
